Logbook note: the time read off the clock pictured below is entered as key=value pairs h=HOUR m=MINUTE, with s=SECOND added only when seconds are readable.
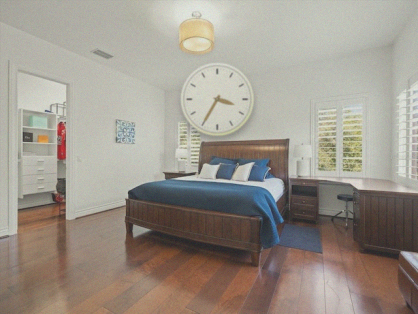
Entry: h=3 m=35
